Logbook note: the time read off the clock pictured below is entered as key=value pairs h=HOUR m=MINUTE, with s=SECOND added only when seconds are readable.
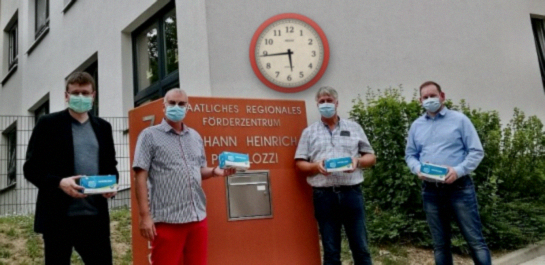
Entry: h=5 m=44
